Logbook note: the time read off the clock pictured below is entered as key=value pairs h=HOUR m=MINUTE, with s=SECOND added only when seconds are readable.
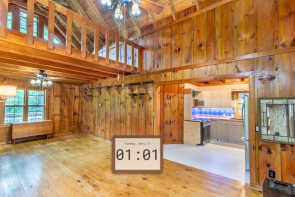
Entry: h=1 m=1
